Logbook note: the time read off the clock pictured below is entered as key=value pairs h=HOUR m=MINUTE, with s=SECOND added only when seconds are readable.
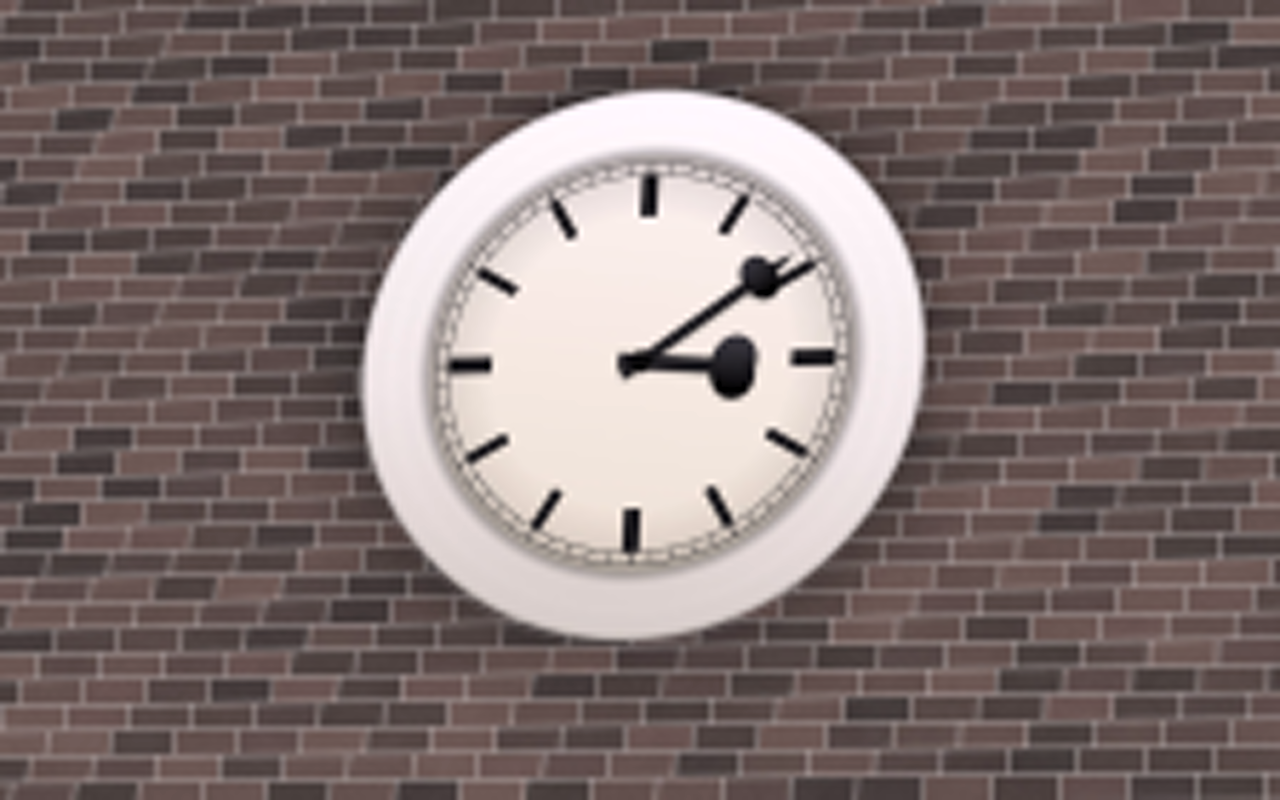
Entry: h=3 m=9
